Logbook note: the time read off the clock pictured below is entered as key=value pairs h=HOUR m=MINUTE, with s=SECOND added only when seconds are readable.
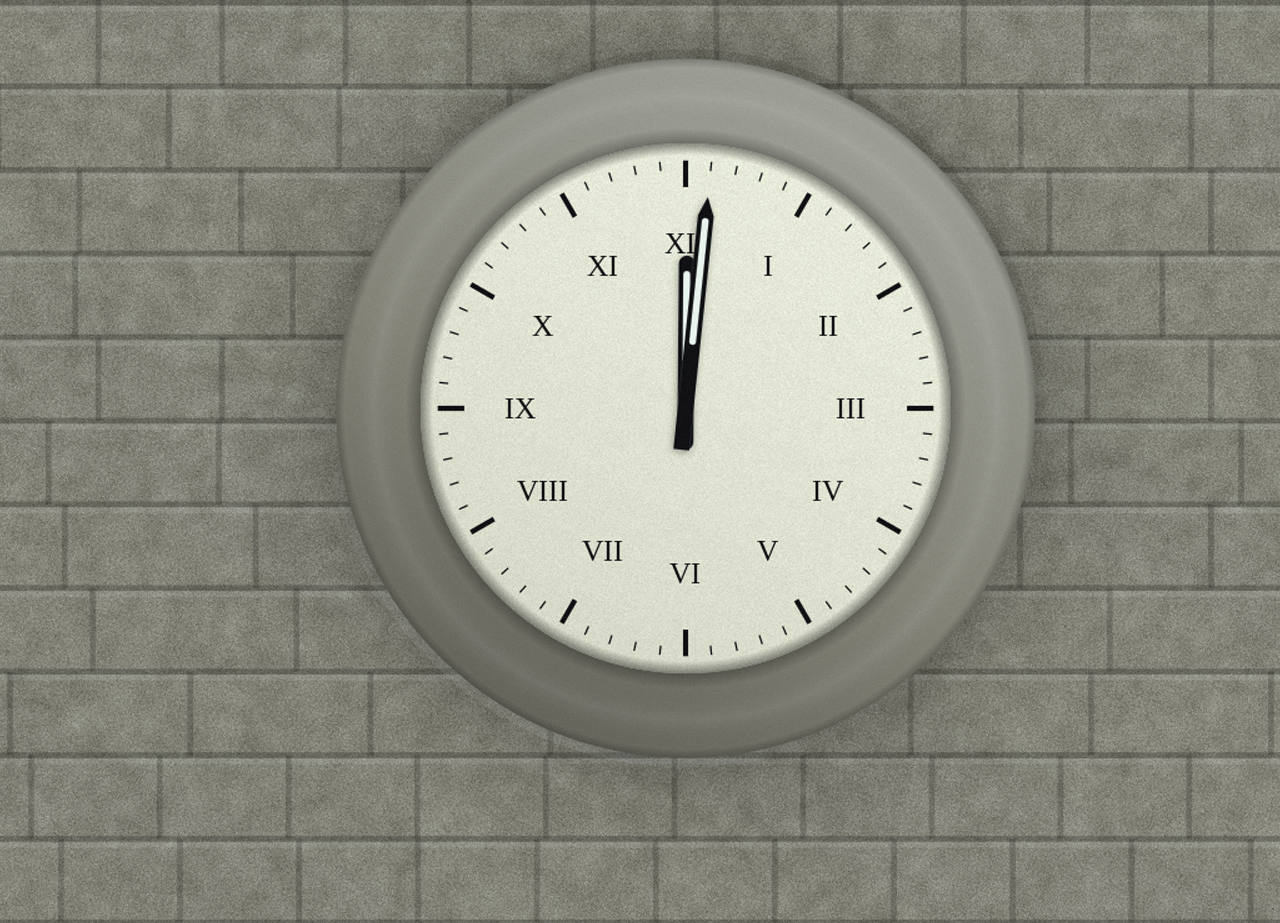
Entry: h=12 m=1
